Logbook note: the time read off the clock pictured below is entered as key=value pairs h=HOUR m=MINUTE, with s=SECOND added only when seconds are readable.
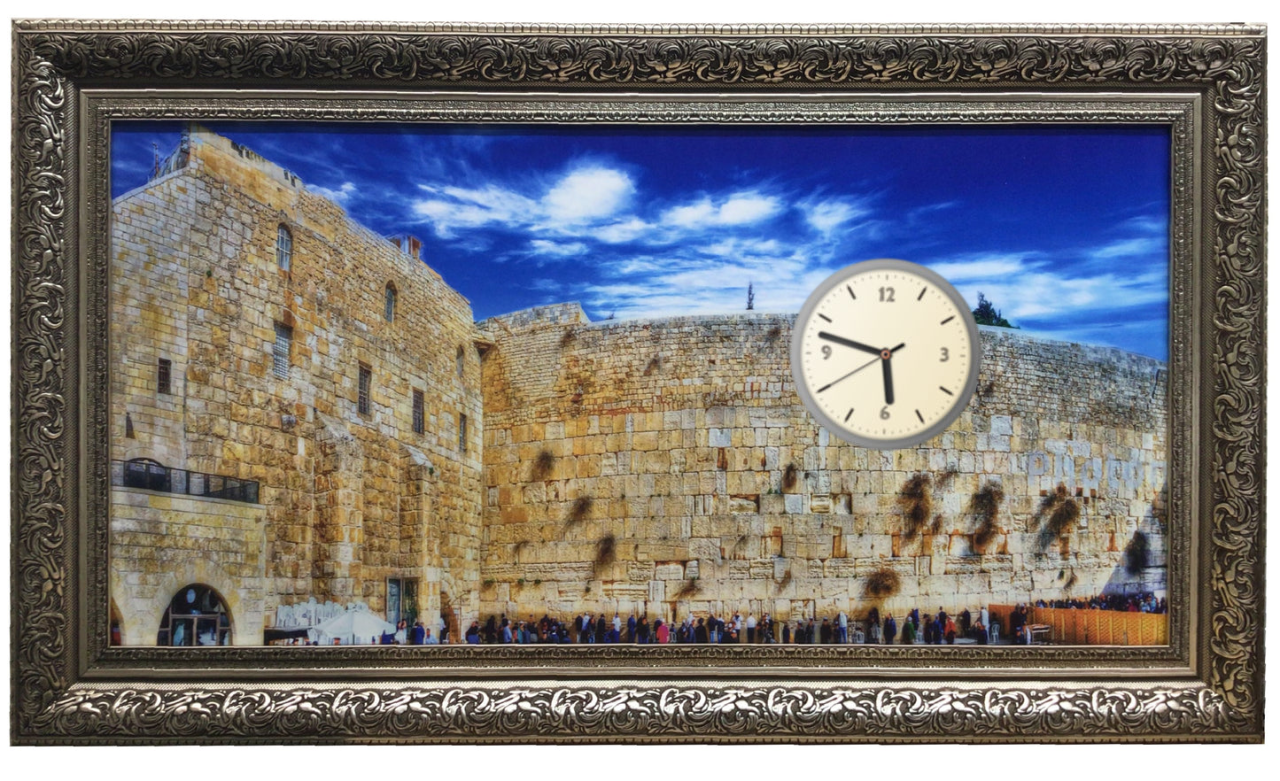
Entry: h=5 m=47 s=40
